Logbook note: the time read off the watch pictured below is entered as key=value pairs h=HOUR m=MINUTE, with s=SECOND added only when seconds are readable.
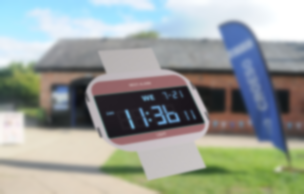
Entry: h=11 m=36
